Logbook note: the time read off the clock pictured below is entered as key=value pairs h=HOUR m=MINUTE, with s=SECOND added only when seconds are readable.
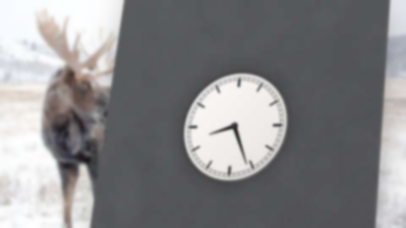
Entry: h=8 m=26
